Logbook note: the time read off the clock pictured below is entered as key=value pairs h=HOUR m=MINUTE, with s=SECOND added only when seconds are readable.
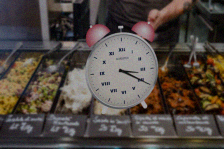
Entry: h=3 m=20
